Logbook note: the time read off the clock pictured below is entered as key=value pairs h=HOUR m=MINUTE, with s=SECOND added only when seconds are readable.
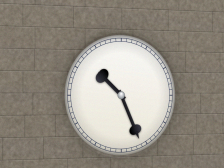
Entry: h=10 m=26
